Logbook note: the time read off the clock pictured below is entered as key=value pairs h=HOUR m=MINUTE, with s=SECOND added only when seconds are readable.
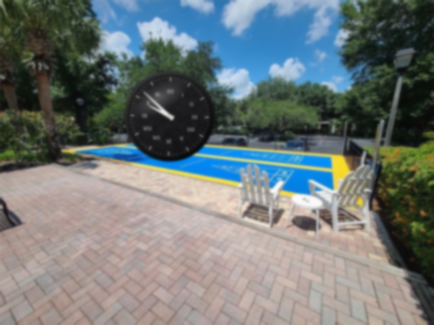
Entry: h=9 m=52
